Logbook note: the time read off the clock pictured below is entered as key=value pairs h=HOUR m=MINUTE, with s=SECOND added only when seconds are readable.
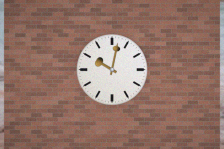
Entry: h=10 m=2
